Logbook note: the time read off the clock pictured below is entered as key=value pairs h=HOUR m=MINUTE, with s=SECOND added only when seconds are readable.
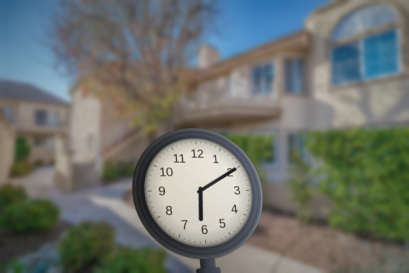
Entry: h=6 m=10
